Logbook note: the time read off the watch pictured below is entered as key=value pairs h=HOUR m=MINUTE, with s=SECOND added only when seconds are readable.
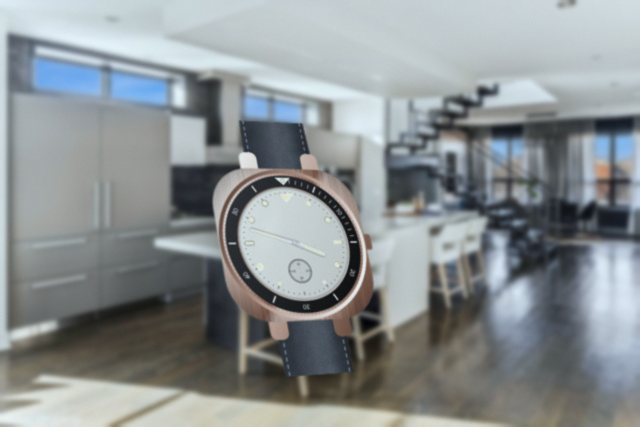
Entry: h=3 m=48
